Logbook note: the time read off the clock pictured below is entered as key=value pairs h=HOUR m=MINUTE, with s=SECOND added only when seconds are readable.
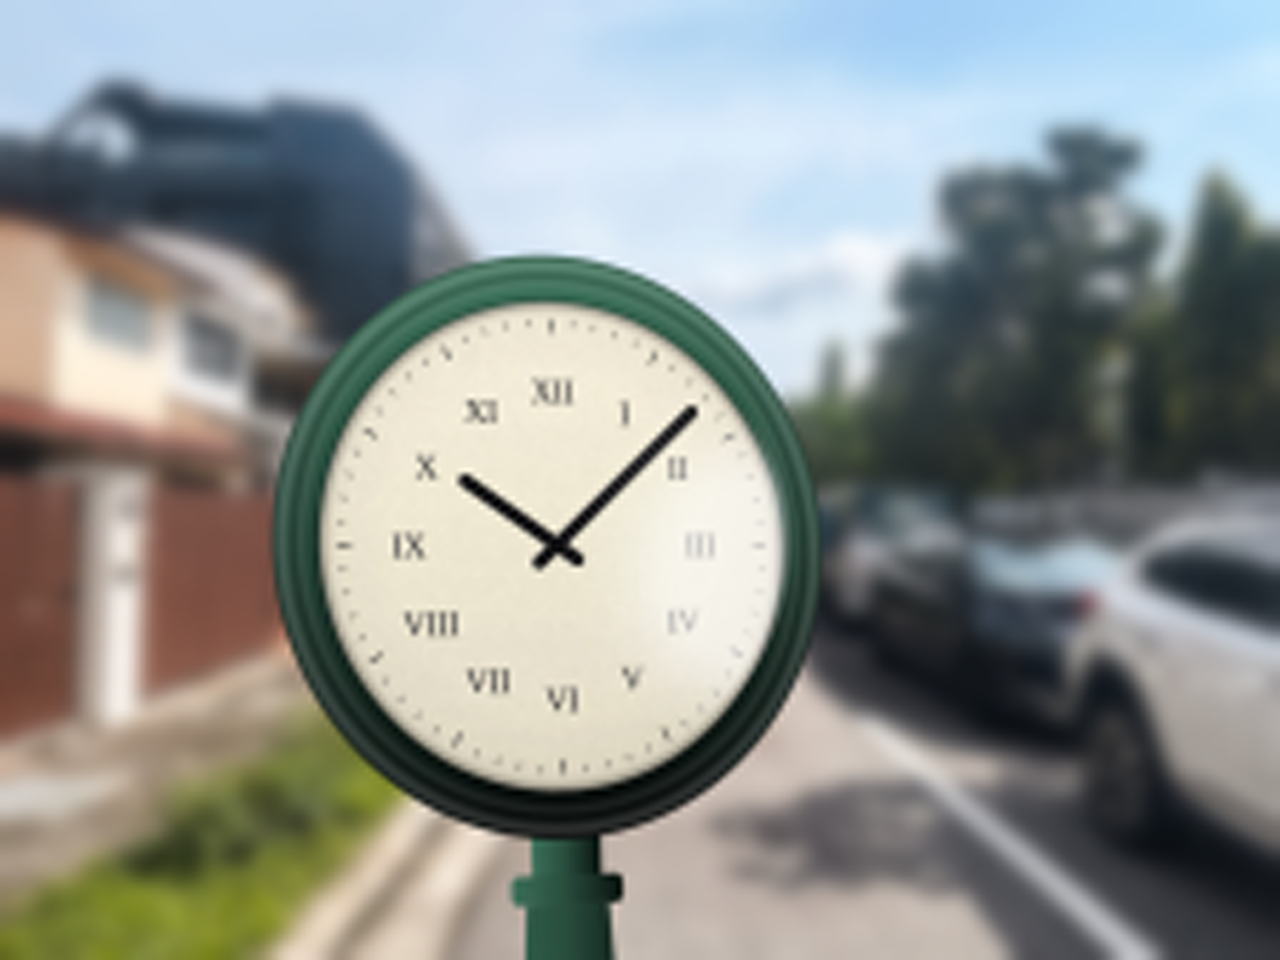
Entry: h=10 m=8
